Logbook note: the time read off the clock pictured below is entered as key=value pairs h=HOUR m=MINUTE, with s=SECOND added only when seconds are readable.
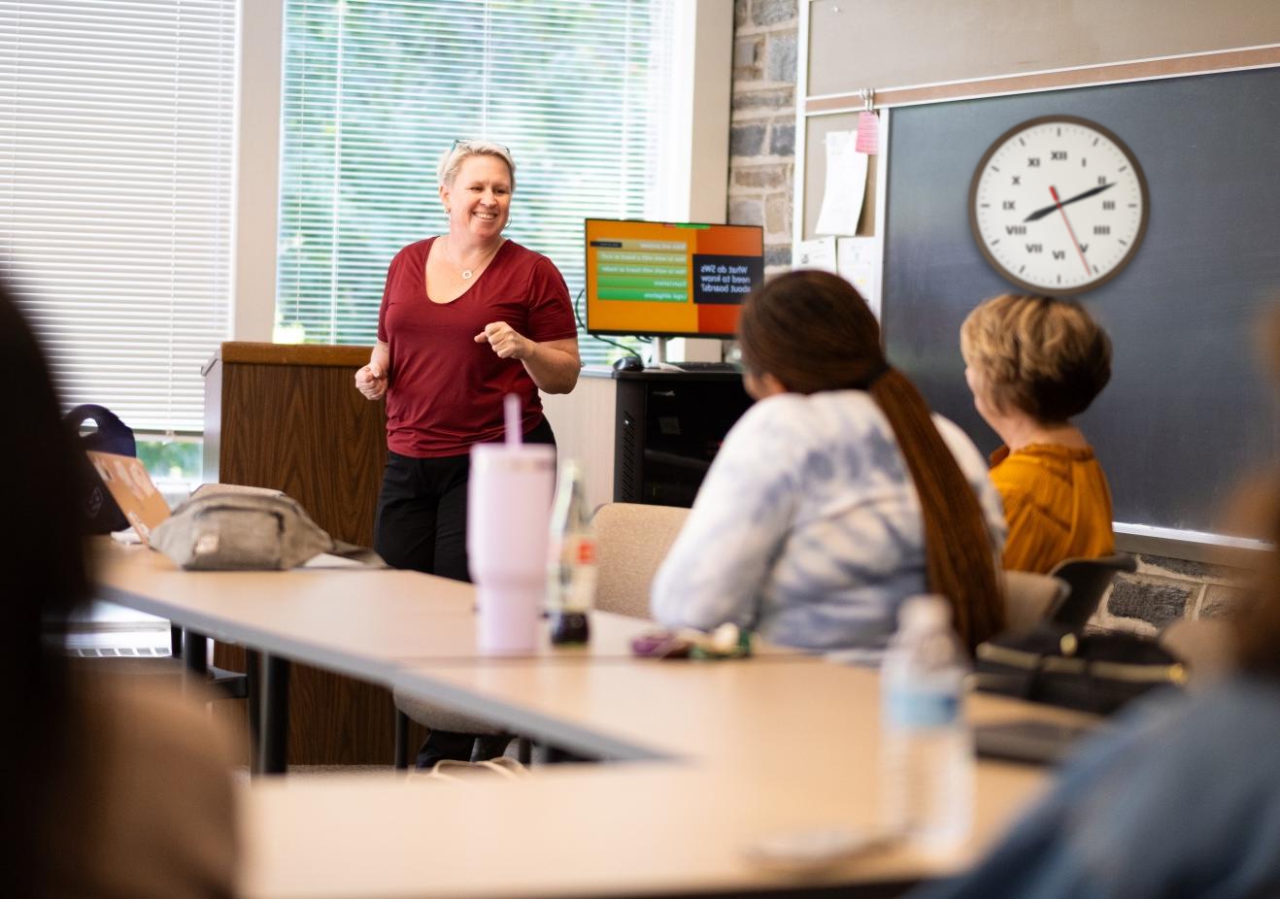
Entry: h=8 m=11 s=26
